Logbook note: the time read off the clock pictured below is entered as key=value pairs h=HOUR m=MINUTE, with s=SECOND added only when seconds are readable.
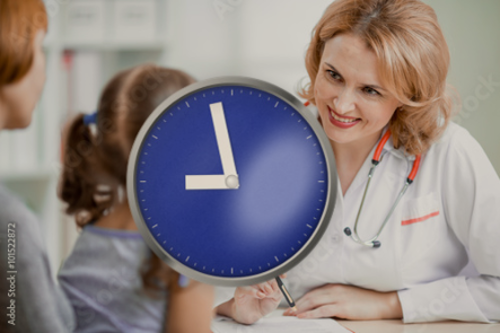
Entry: h=8 m=58
